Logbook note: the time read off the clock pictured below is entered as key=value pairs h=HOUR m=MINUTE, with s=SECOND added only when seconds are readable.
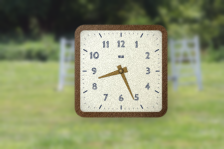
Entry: h=8 m=26
